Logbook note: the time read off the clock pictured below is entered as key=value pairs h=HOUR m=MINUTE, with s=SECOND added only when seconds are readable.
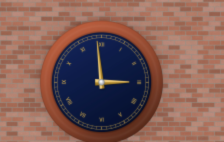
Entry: h=2 m=59
